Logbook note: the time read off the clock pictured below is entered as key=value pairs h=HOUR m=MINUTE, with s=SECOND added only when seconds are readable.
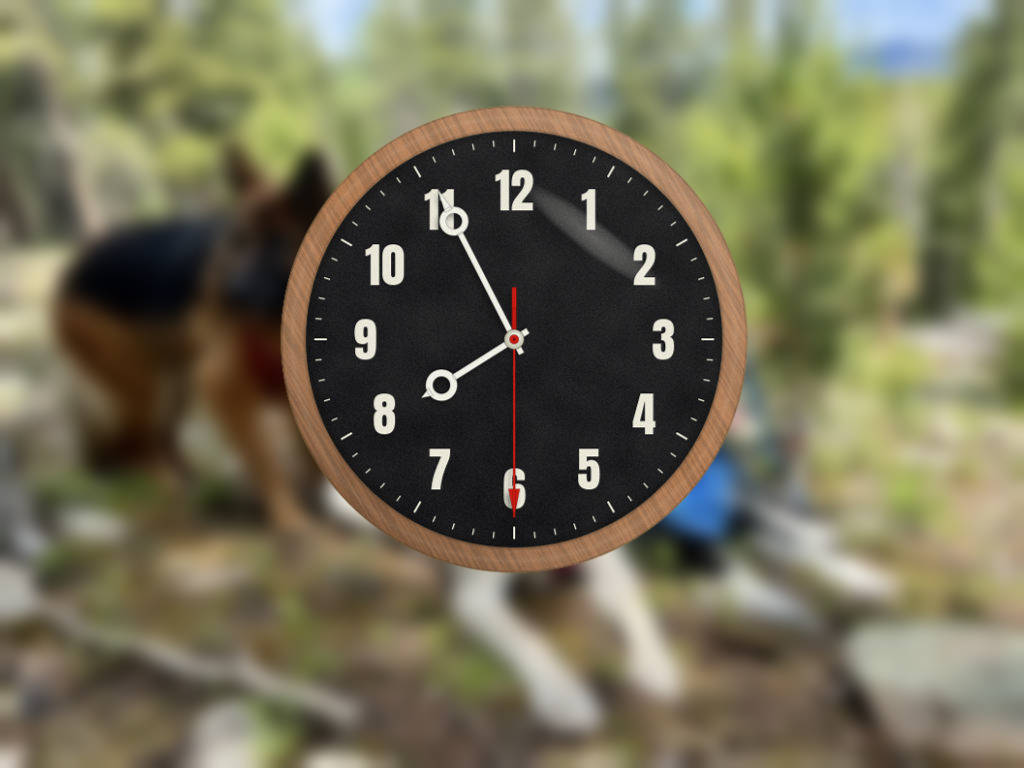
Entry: h=7 m=55 s=30
